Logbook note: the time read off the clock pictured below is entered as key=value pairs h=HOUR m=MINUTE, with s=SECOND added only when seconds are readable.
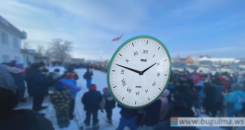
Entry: h=1 m=47
